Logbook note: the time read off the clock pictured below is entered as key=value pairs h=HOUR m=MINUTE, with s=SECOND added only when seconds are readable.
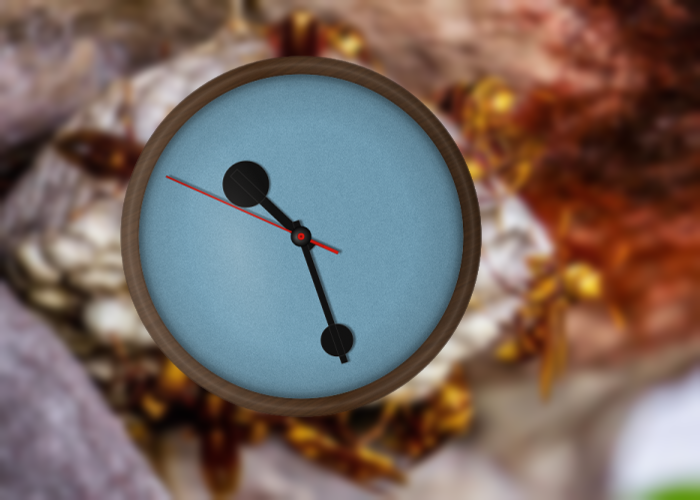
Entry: h=10 m=26 s=49
